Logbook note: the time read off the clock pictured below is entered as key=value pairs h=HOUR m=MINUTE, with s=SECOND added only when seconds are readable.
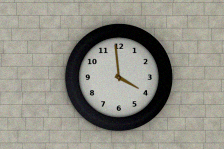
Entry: h=3 m=59
